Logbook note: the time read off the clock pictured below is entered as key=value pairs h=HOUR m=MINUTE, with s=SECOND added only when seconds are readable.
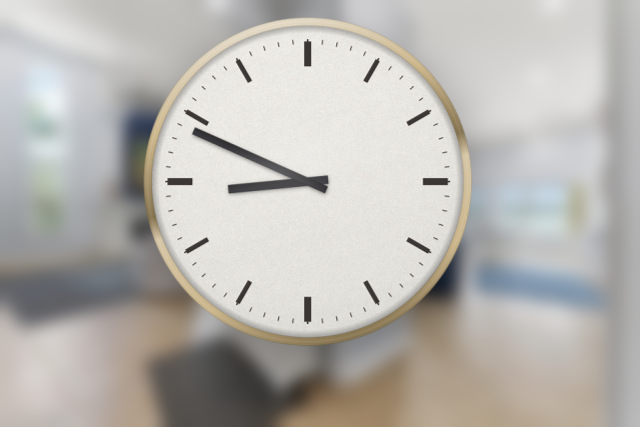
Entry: h=8 m=49
